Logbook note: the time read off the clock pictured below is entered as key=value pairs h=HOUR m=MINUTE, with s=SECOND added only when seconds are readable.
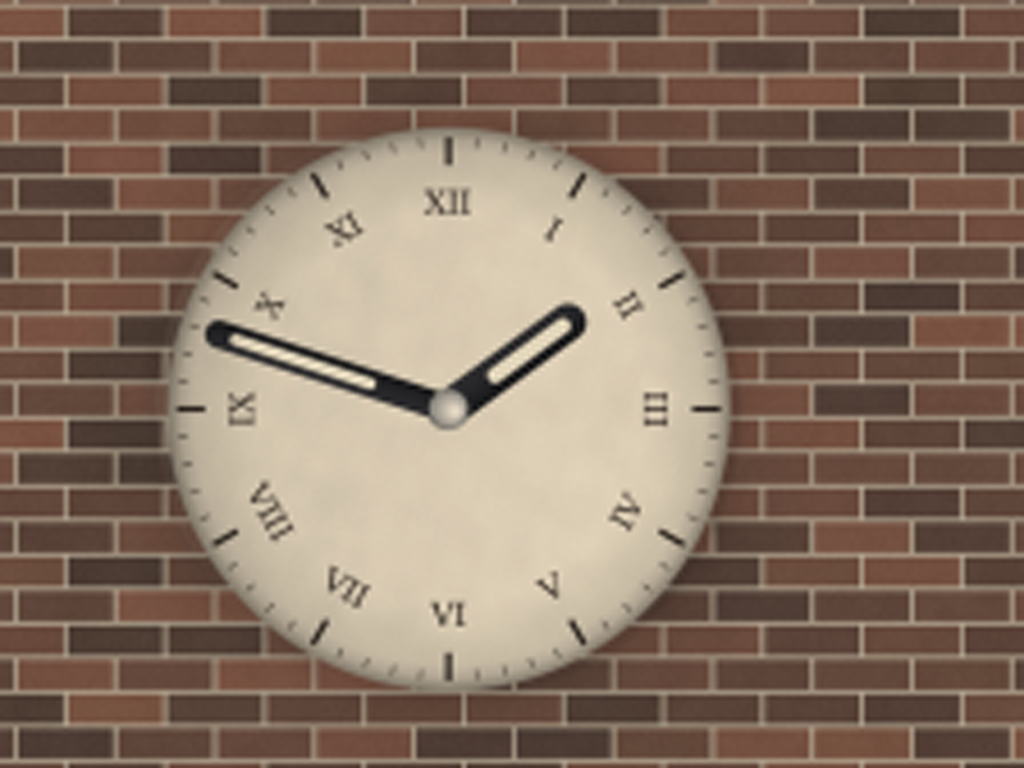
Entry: h=1 m=48
